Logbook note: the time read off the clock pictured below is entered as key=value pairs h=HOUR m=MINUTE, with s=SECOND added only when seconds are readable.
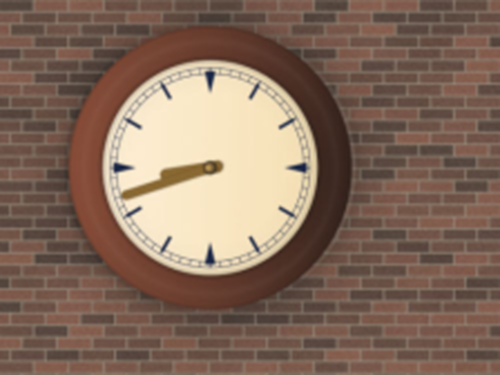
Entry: h=8 m=42
